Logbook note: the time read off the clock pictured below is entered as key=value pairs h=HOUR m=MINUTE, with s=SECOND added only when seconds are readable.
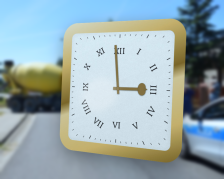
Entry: h=2 m=59
